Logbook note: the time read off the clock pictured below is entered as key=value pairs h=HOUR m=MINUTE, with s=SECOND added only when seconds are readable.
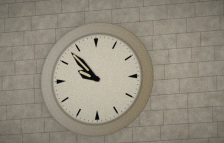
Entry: h=9 m=53
